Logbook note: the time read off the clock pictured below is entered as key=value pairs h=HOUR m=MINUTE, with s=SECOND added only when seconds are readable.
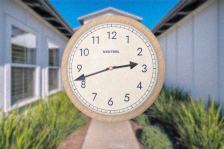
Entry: h=2 m=42
